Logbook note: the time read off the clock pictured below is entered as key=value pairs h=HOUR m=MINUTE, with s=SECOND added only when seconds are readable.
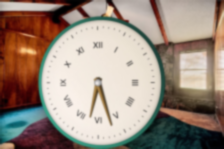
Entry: h=6 m=27
